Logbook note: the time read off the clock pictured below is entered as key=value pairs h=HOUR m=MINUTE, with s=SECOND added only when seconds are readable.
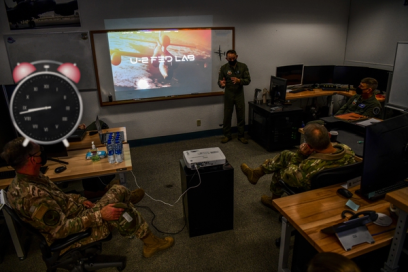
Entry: h=8 m=43
